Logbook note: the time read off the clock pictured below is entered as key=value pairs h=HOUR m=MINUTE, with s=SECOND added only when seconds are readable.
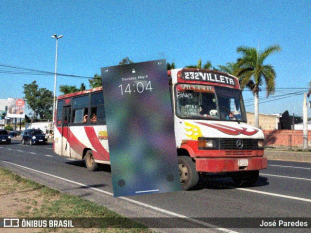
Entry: h=14 m=4
